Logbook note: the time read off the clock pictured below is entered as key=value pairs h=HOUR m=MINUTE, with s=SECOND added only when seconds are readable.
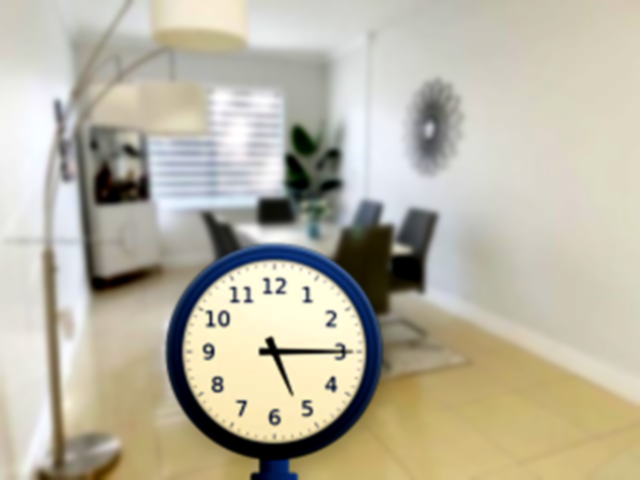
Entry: h=5 m=15
